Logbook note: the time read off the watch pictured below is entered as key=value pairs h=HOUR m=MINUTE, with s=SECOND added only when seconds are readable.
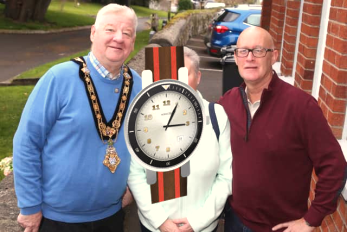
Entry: h=3 m=5
